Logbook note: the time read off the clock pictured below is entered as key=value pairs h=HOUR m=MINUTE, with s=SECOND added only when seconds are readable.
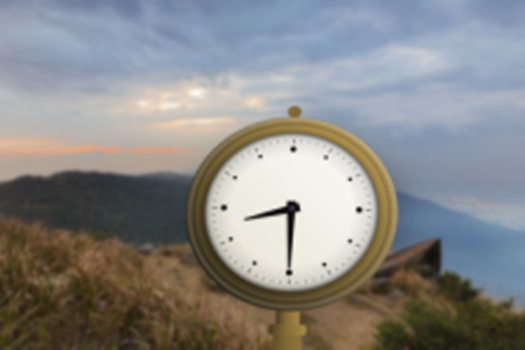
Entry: h=8 m=30
